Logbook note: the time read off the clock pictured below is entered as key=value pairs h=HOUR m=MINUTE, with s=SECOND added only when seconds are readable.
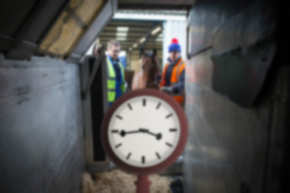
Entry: h=3 m=44
